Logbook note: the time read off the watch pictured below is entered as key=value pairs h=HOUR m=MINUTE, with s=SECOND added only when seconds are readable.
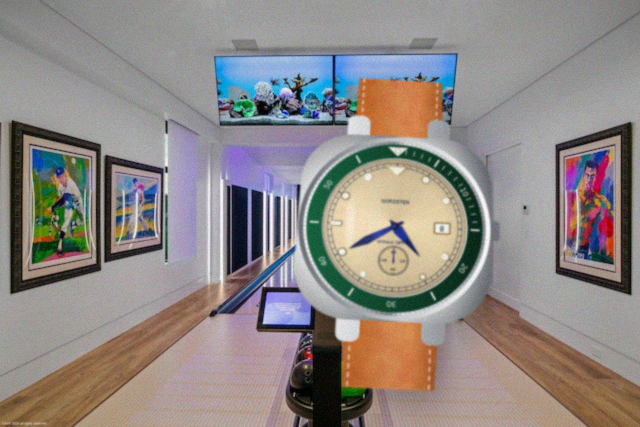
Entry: h=4 m=40
